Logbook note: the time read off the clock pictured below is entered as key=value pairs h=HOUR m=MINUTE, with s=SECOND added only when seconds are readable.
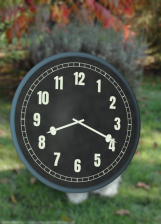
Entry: h=8 m=19
